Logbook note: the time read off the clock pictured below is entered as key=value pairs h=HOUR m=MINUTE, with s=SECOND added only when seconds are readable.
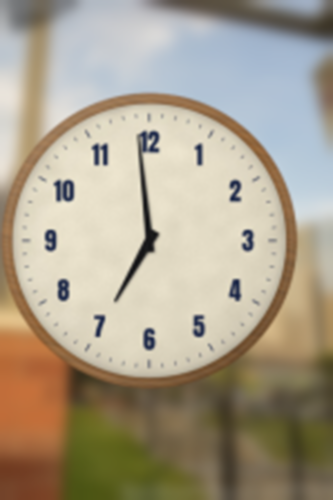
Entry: h=6 m=59
